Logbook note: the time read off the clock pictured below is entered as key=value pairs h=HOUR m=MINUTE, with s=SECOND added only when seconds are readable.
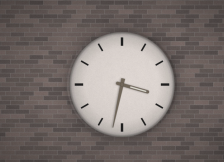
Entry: h=3 m=32
